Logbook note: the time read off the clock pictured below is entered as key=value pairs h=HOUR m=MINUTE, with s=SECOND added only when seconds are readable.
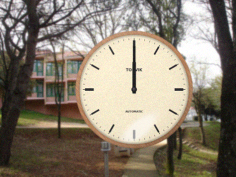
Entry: h=12 m=0
